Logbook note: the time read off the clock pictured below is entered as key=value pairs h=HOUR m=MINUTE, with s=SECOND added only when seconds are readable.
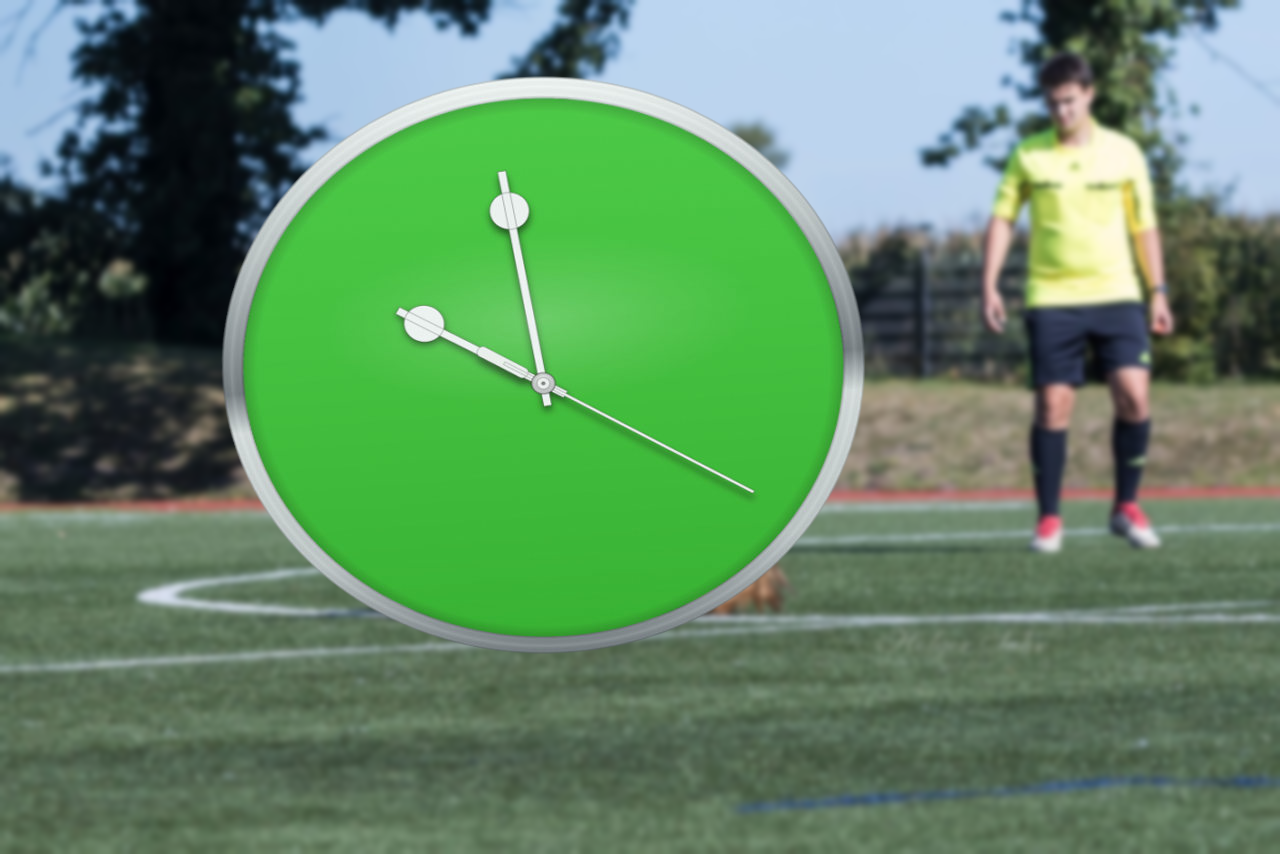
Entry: h=9 m=58 s=20
